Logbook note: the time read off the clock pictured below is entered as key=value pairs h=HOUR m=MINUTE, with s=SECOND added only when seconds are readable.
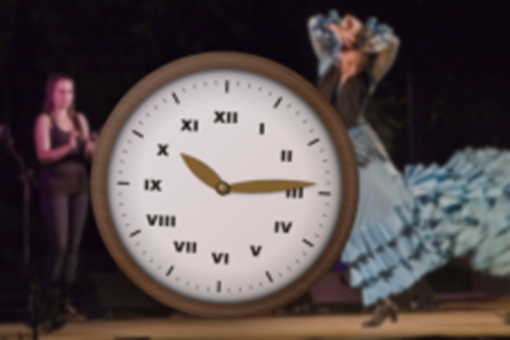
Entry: h=10 m=14
